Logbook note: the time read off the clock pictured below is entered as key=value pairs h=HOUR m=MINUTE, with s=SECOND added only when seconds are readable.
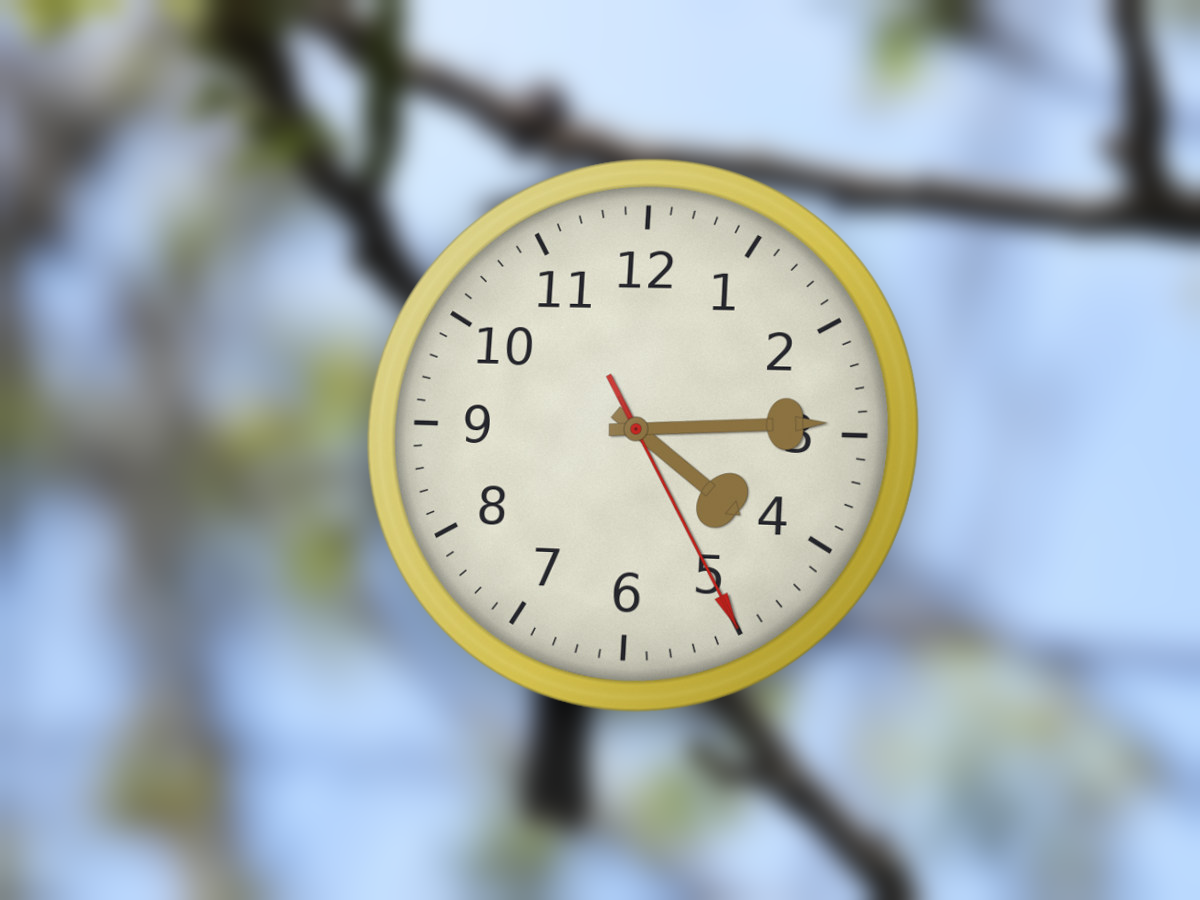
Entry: h=4 m=14 s=25
